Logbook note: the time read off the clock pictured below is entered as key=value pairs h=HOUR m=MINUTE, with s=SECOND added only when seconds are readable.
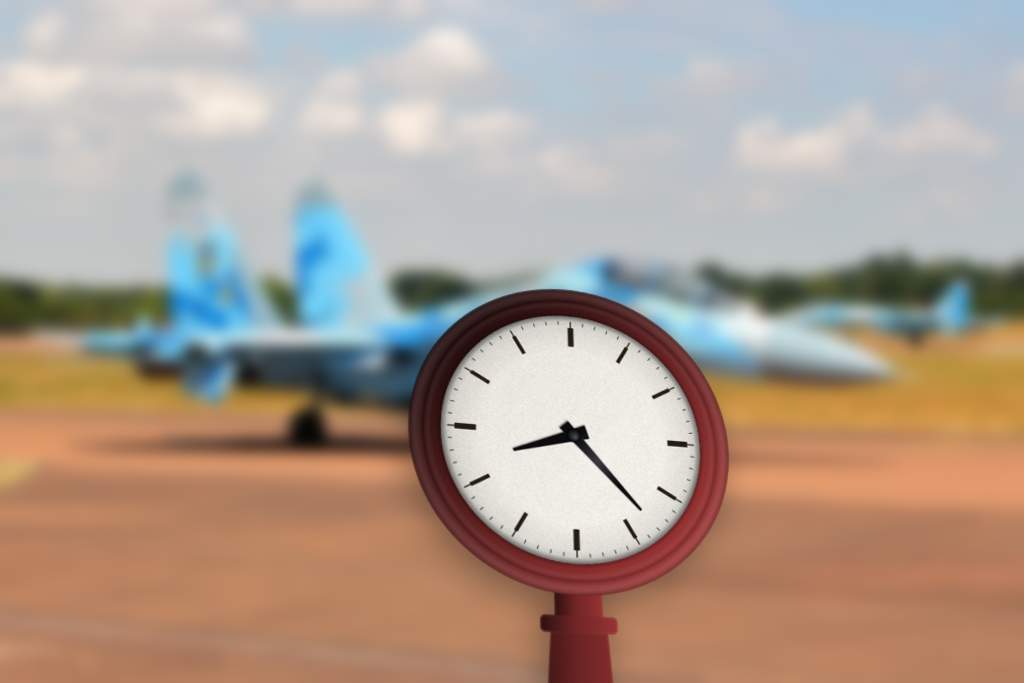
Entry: h=8 m=23
